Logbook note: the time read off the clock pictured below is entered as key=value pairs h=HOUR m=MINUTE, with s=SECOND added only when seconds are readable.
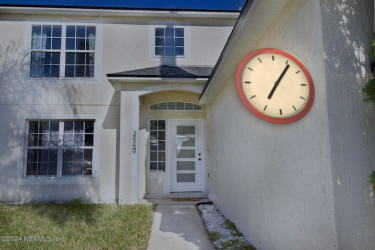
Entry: h=7 m=6
